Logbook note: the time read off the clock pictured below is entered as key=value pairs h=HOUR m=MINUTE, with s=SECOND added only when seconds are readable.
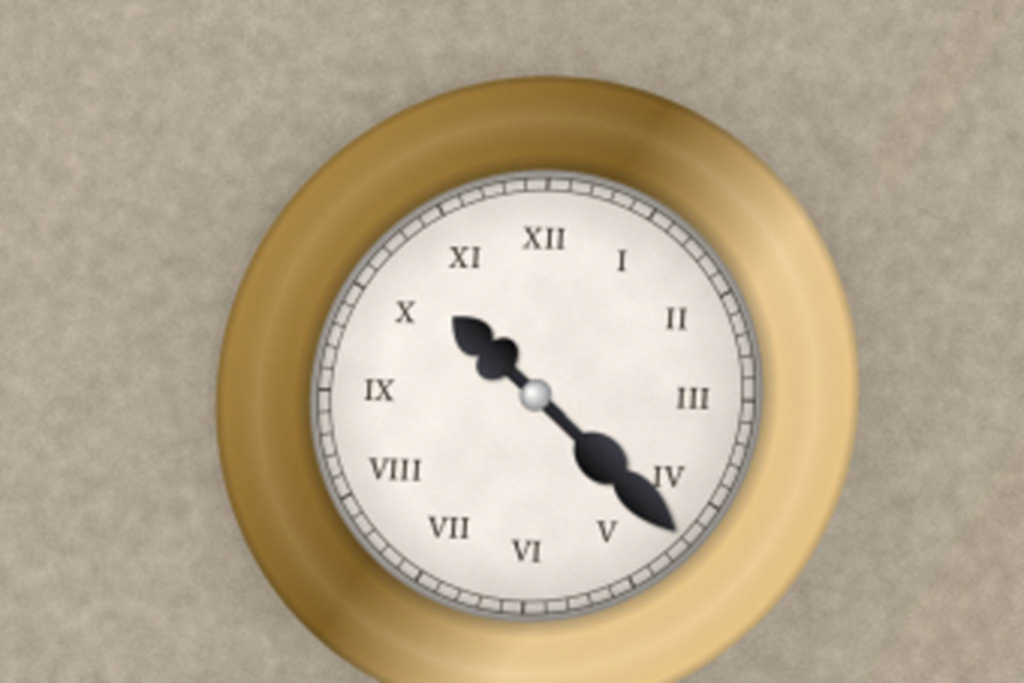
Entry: h=10 m=22
